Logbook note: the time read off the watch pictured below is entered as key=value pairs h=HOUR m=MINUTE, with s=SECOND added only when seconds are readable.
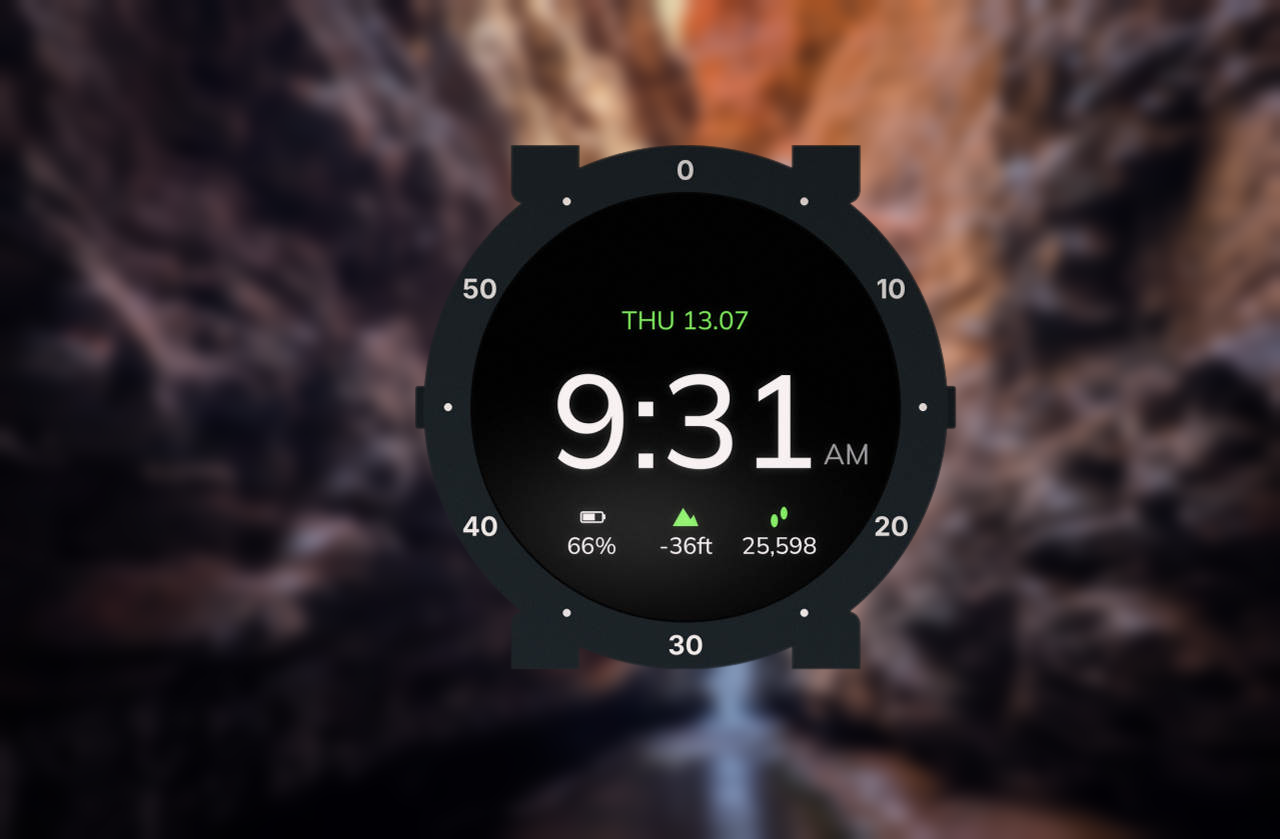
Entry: h=9 m=31
